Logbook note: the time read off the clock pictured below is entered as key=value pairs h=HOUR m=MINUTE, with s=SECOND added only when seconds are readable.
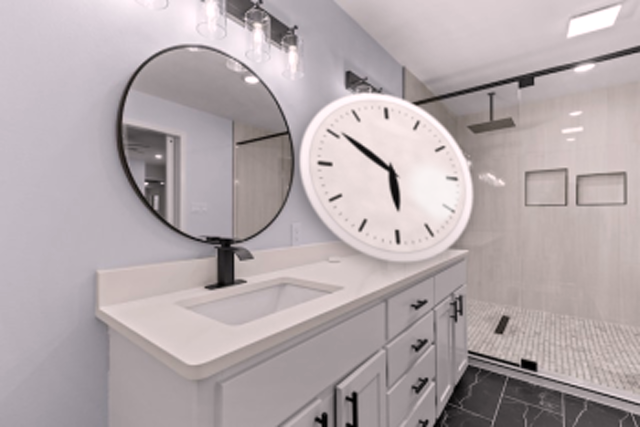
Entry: h=5 m=51
